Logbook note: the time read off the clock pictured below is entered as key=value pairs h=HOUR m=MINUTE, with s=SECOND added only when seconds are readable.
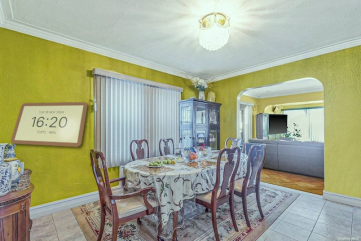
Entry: h=16 m=20
